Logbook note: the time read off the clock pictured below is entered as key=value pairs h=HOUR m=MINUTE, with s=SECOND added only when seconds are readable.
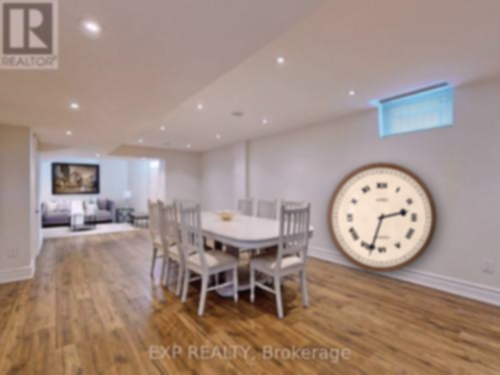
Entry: h=2 m=33
